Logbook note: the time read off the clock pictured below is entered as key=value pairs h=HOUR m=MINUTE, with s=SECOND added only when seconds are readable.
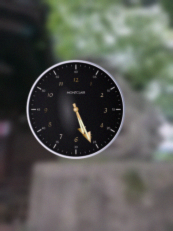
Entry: h=5 m=26
